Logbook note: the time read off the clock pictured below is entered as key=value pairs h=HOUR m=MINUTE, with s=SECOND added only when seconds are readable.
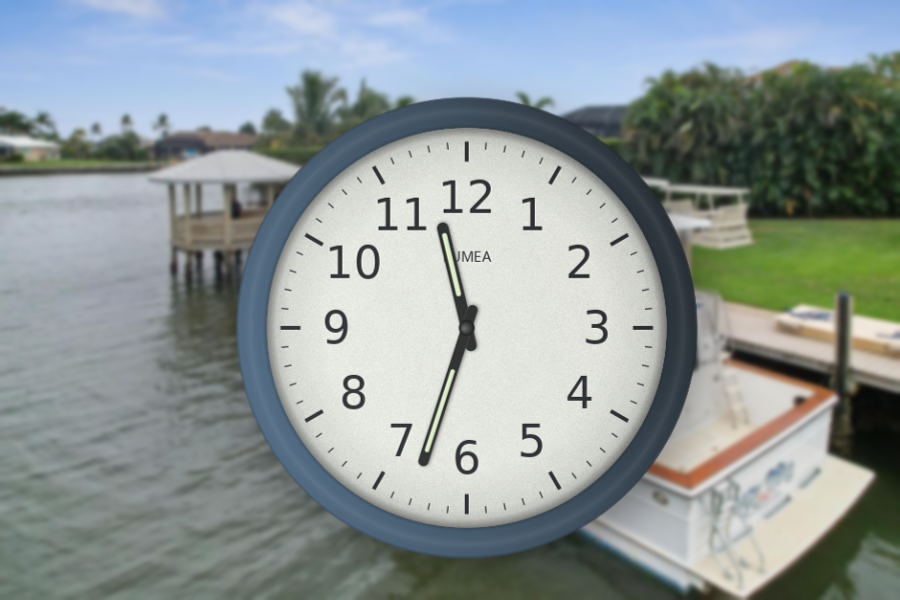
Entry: h=11 m=33
